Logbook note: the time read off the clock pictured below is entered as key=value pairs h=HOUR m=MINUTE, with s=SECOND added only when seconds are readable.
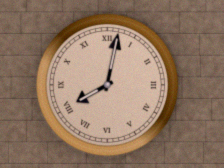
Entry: h=8 m=2
